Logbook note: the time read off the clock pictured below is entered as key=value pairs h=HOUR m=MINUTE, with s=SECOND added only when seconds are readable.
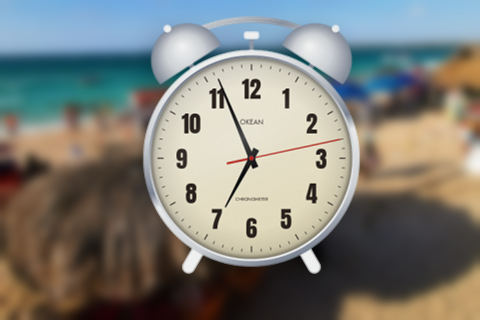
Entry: h=6 m=56 s=13
